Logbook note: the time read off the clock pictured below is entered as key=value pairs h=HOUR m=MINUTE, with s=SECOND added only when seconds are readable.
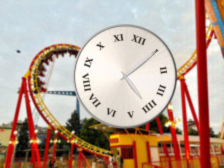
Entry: h=4 m=5
